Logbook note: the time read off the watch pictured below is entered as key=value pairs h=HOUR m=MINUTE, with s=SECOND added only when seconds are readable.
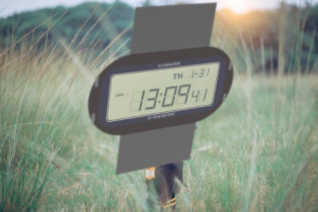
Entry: h=13 m=9 s=41
